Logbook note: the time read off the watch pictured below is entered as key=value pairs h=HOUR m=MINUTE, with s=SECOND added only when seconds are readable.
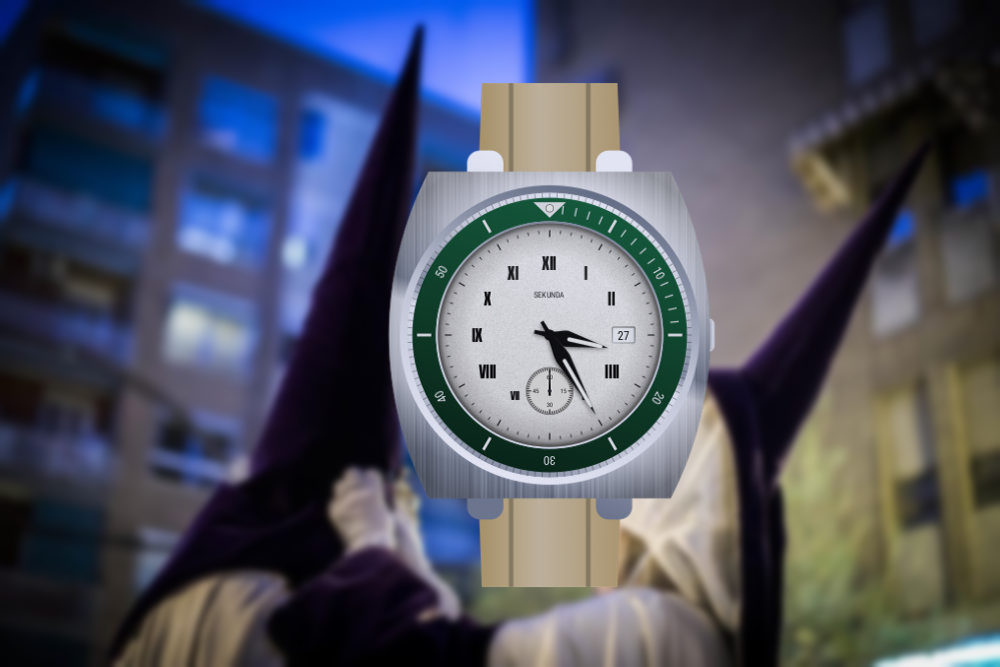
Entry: h=3 m=25
